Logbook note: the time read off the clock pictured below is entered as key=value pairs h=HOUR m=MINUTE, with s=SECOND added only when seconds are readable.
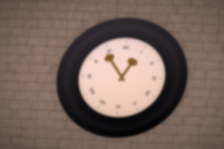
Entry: h=12 m=54
